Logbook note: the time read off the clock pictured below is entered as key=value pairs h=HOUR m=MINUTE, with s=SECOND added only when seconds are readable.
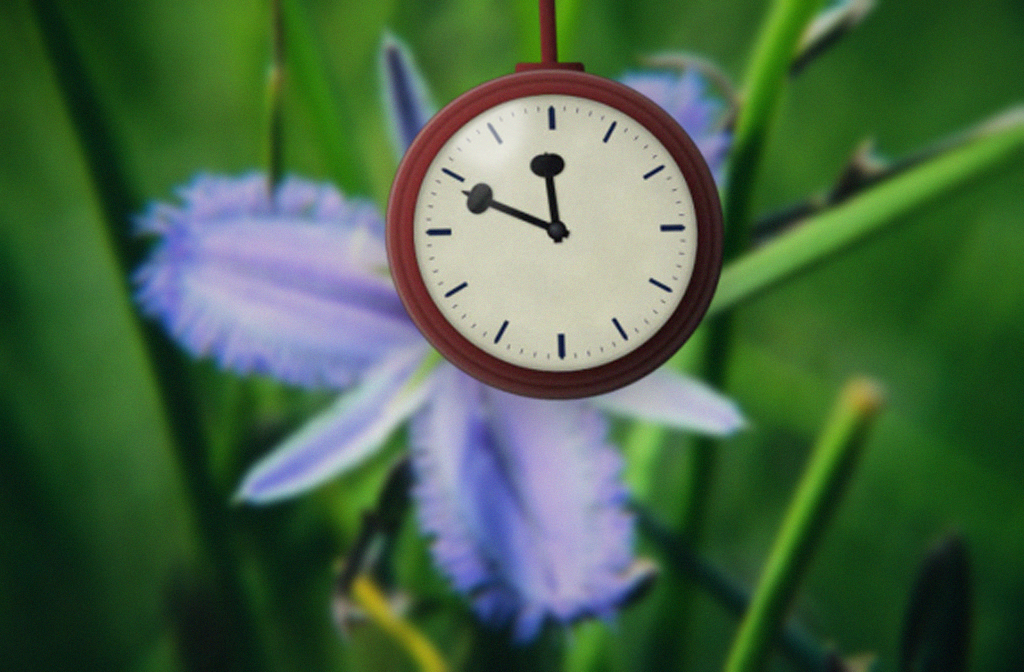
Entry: h=11 m=49
